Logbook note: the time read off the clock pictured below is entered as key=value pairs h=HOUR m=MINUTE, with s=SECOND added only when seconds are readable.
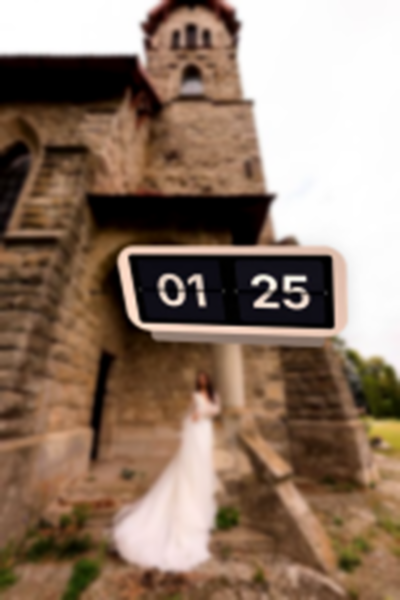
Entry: h=1 m=25
